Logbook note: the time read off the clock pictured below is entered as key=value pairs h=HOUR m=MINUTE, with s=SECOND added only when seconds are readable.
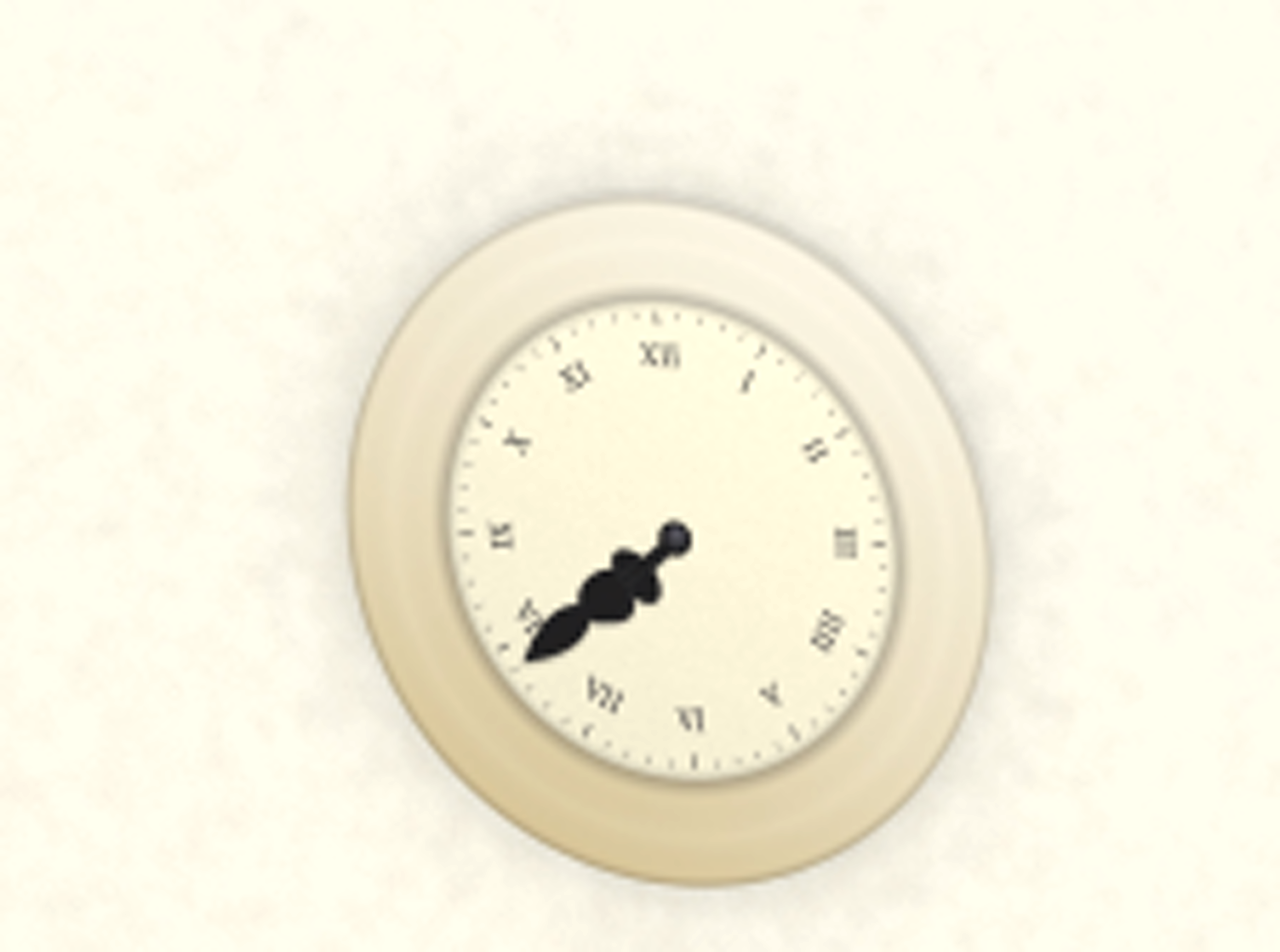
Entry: h=7 m=39
